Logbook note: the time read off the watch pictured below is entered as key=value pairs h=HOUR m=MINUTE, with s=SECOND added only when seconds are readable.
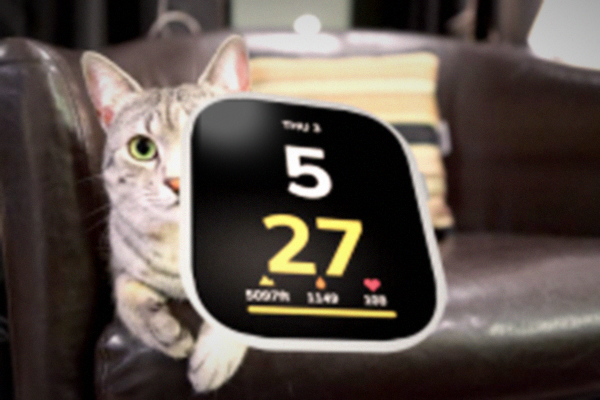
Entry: h=5 m=27
